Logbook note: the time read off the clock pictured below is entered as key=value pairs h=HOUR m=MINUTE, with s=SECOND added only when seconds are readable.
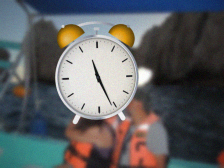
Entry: h=11 m=26
